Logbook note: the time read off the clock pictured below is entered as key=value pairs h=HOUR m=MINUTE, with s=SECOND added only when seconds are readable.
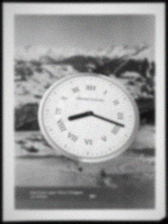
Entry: h=8 m=18
